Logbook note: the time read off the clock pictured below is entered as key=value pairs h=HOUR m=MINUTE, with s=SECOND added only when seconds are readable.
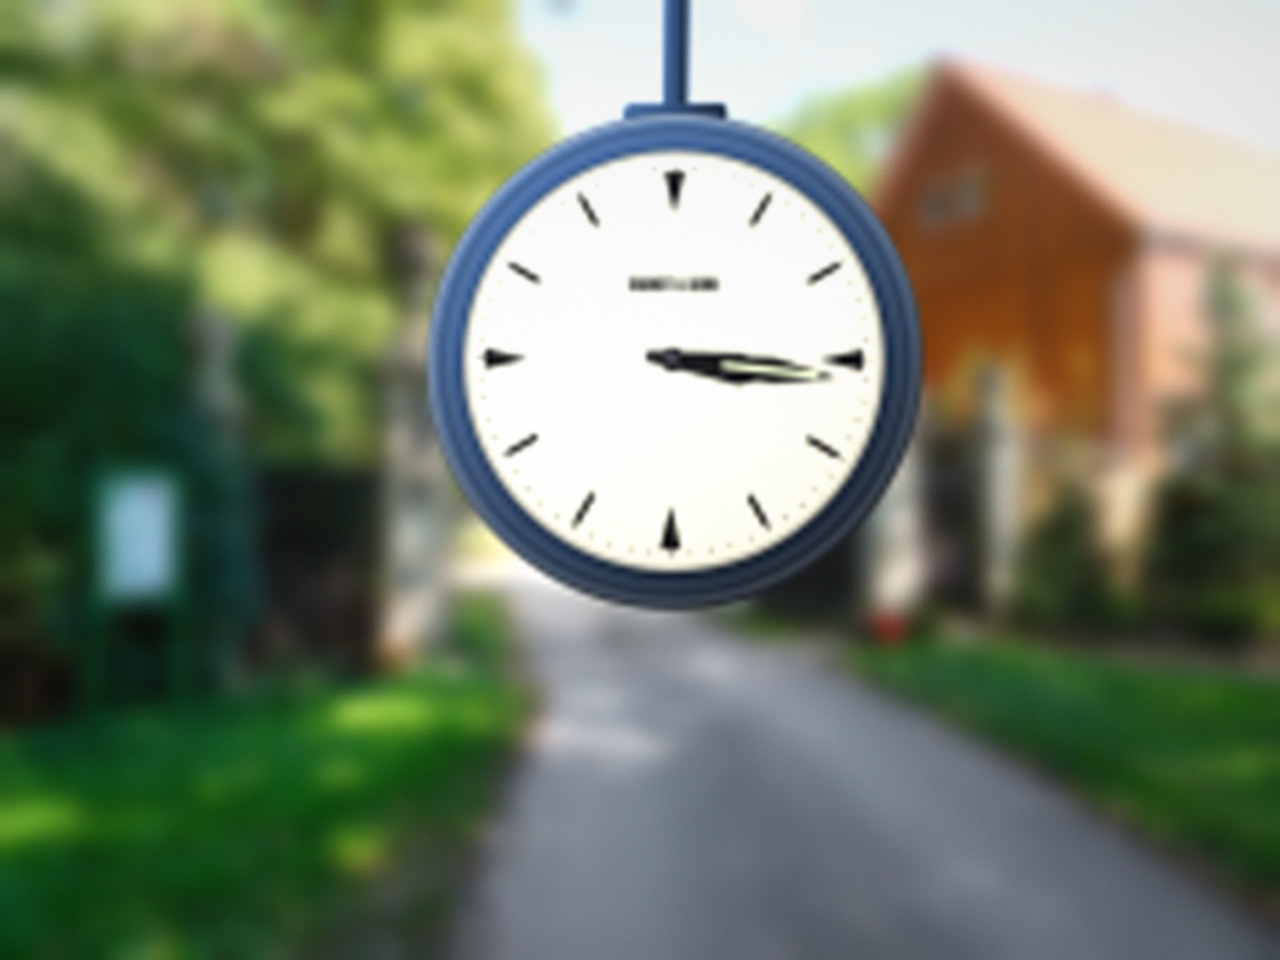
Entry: h=3 m=16
